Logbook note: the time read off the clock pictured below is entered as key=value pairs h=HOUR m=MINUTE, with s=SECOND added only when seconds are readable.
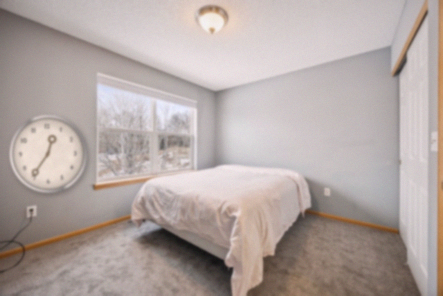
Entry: h=12 m=36
